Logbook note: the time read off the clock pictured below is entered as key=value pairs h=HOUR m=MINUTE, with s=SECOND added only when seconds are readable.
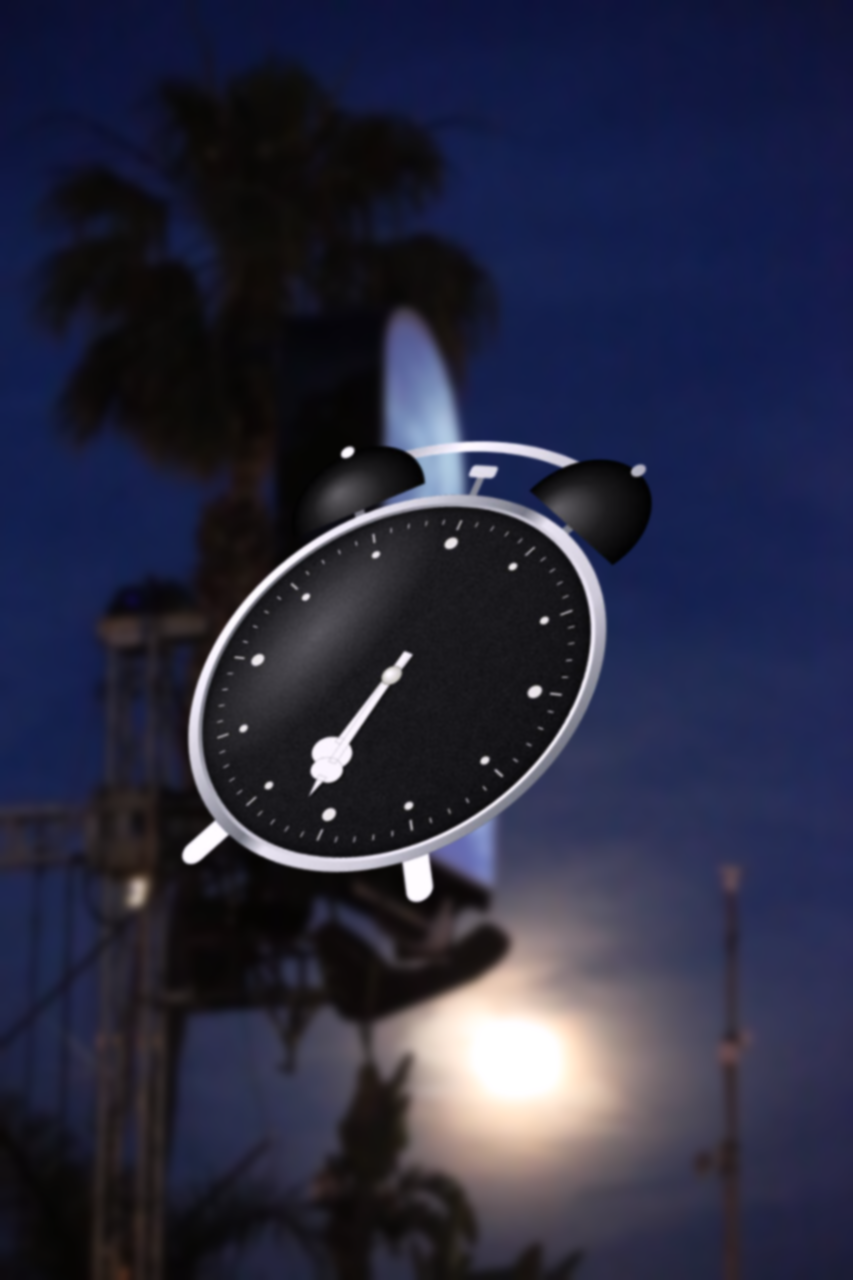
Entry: h=6 m=32
